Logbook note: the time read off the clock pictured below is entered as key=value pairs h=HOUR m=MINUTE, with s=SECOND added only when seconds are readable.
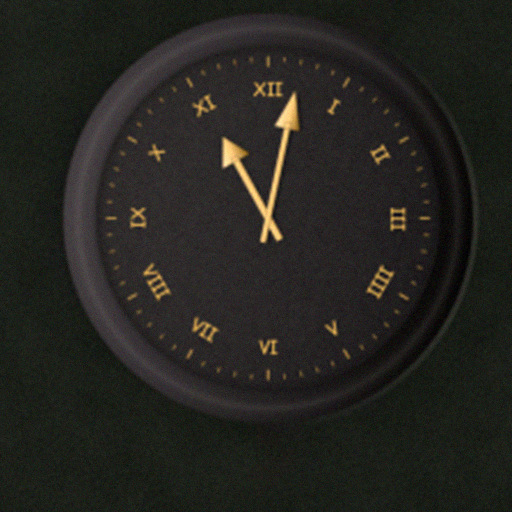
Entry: h=11 m=2
